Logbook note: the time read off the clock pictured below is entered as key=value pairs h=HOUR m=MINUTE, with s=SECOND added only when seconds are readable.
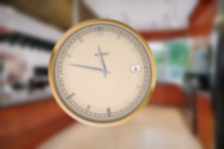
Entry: h=11 m=48
